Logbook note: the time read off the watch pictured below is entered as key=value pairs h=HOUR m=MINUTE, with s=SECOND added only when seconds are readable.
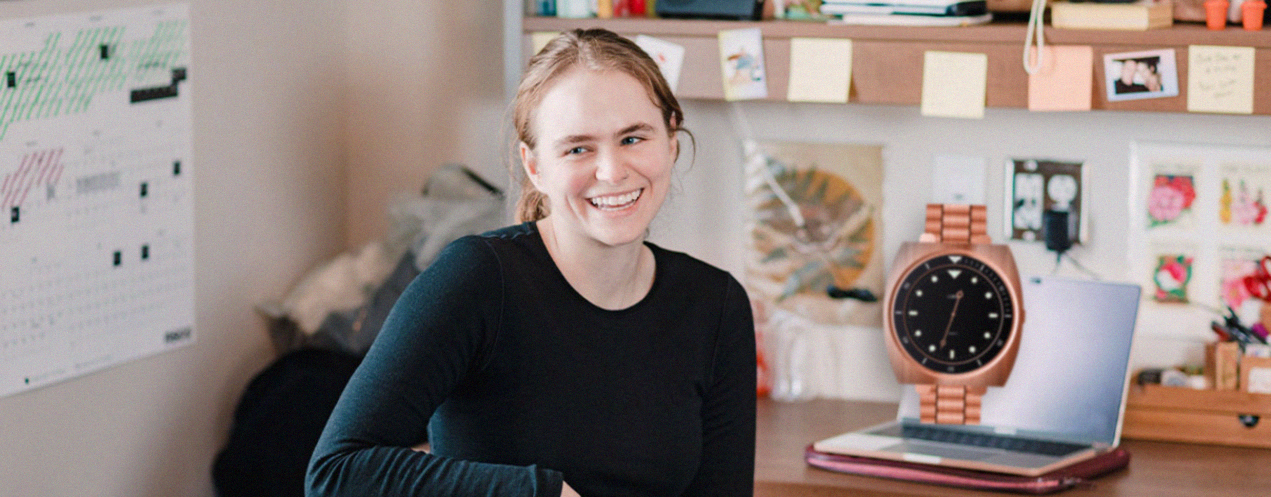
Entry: h=12 m=33
